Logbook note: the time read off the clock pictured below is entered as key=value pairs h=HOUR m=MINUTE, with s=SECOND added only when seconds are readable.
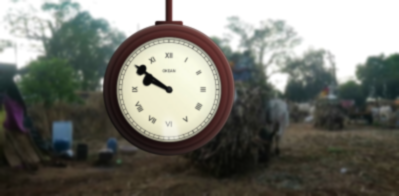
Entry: h=9 m=51
